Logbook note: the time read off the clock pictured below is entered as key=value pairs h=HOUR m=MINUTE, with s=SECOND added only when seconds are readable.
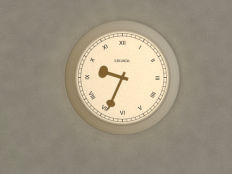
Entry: h=9 m=34
